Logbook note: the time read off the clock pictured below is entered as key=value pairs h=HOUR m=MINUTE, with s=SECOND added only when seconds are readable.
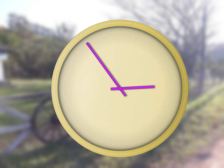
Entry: h=2 m=54
